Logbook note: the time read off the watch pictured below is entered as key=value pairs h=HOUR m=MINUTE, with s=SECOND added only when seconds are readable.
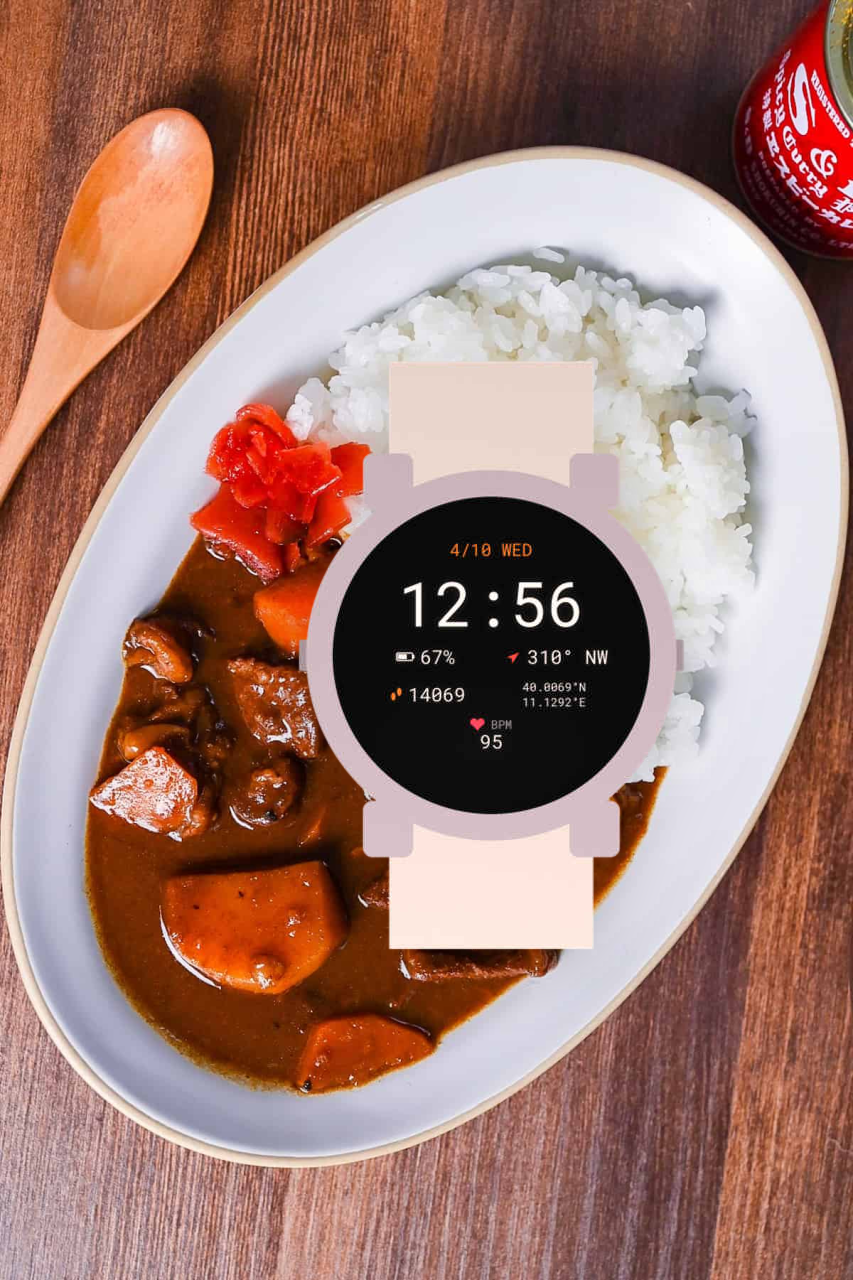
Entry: h=12 m=56
